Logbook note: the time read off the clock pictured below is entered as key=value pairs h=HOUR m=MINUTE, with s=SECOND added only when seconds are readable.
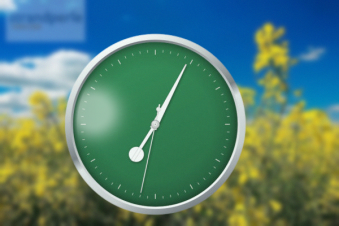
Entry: h=7 m=4 s=32
